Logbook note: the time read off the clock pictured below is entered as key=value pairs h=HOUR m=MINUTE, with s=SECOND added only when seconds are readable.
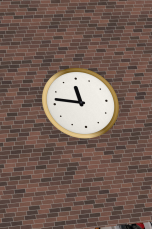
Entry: h=11 m=47
